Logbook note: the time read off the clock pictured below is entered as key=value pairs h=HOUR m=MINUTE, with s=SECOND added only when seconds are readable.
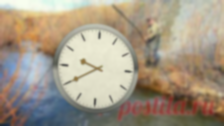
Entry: h=9 m=40
